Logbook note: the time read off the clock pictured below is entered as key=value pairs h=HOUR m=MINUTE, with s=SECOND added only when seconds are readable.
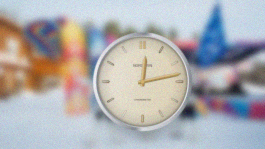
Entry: h=12 m=13
